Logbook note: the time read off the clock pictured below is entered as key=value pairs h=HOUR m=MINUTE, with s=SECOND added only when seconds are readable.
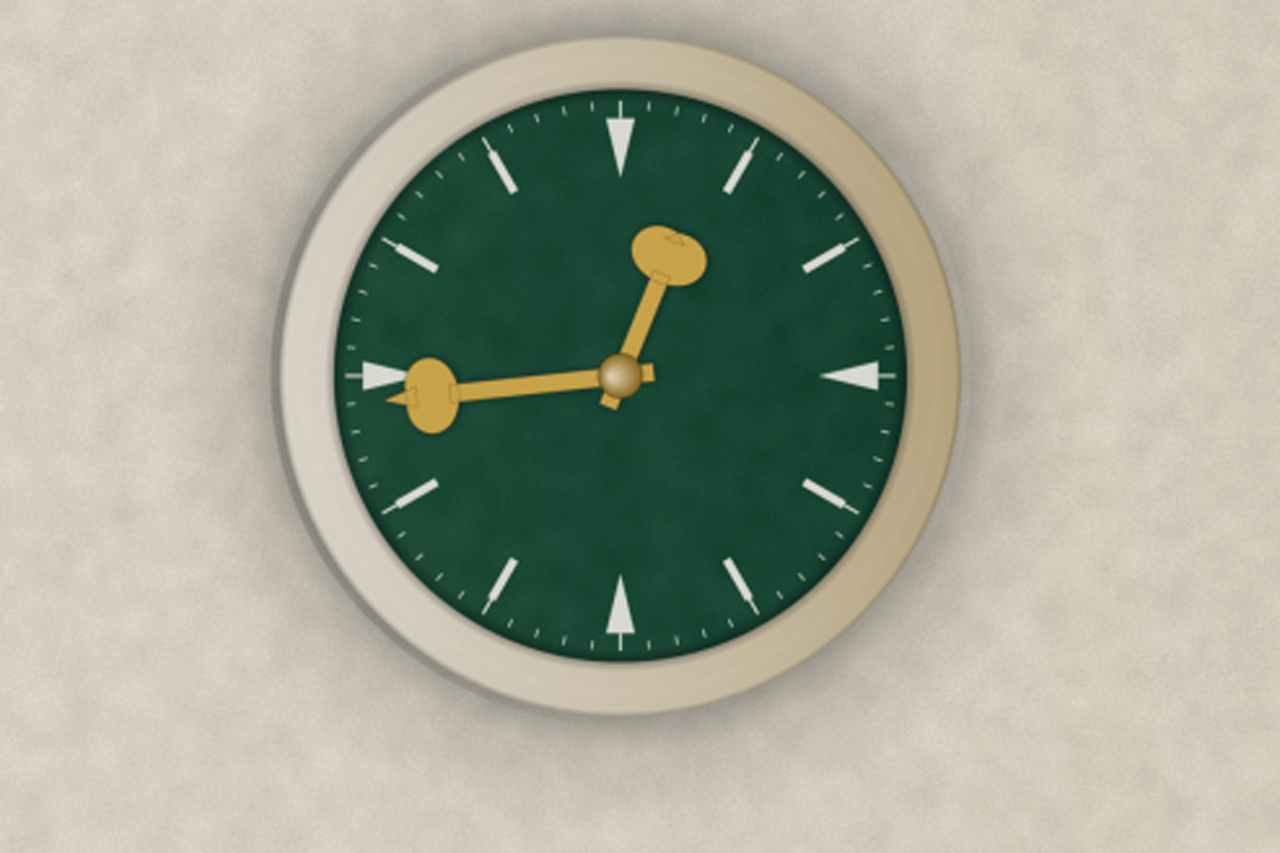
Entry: h=12 m=44
